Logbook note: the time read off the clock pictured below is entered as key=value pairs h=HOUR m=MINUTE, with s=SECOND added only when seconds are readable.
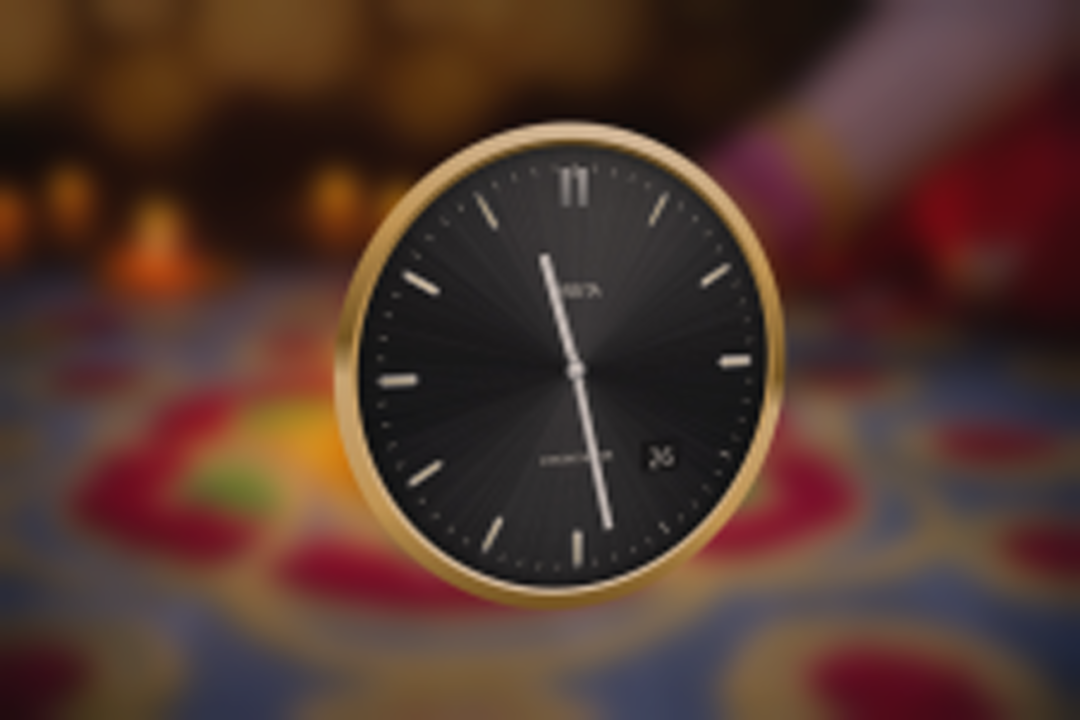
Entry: h=11 m=28
